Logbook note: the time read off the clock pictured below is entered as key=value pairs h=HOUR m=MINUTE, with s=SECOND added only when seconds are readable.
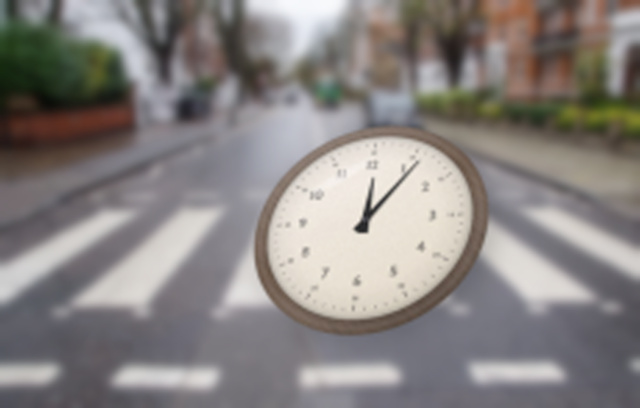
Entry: h=12 m=6
